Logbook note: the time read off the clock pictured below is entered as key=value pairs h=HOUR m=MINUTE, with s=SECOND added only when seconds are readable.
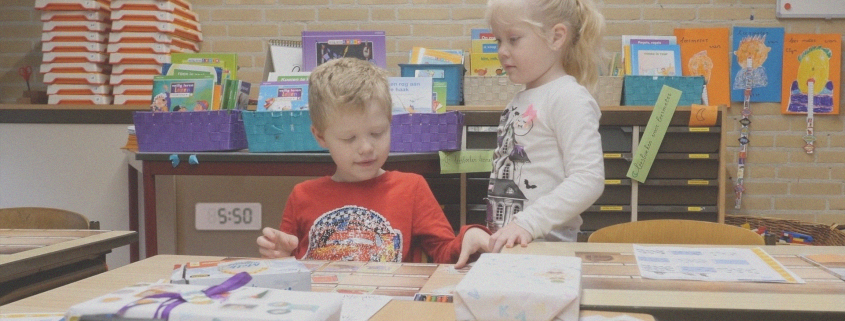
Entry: h=5 m=50
